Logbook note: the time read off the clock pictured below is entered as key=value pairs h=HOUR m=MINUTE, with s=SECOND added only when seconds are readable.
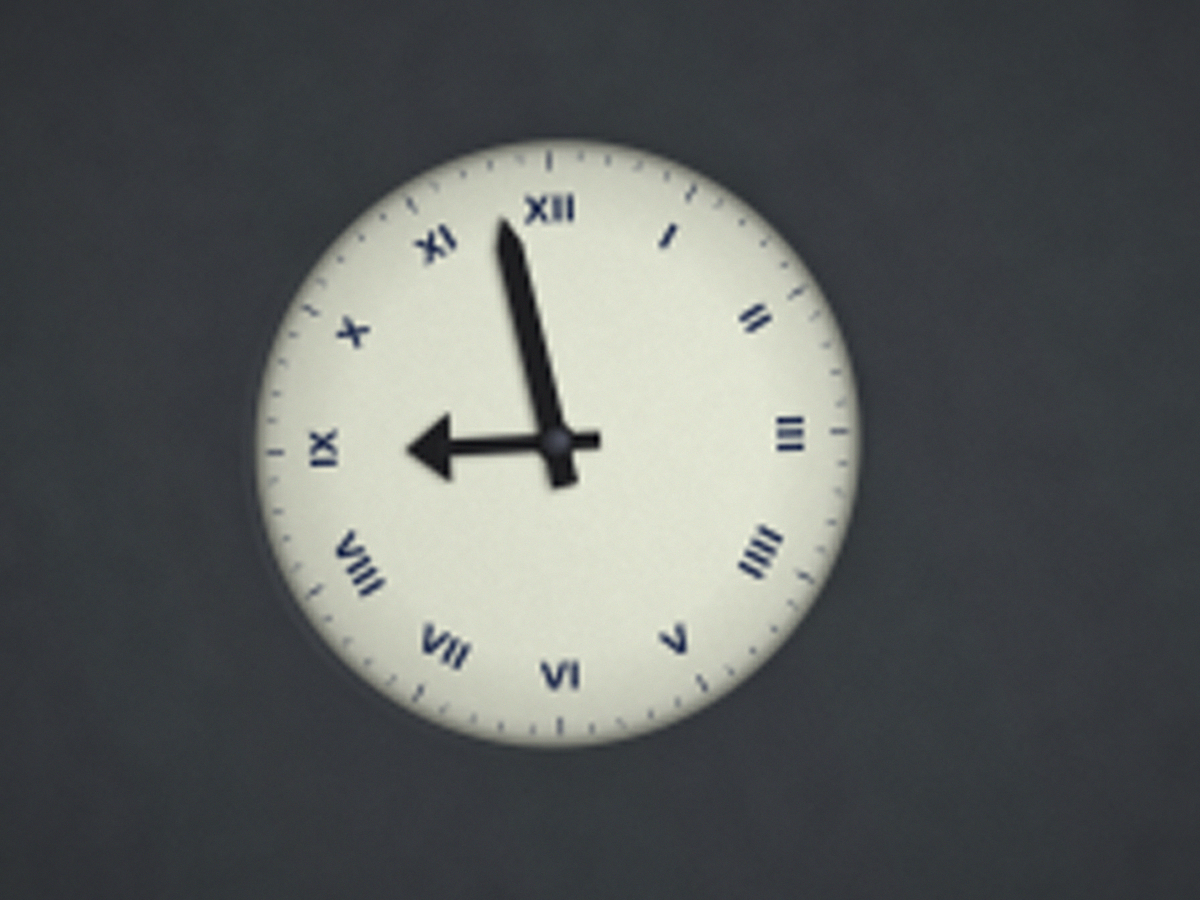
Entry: h=8 m=58
